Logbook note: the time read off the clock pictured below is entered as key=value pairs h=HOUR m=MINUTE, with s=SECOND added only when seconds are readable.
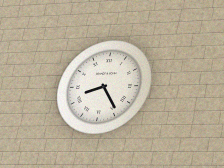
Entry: h=8 m=24
